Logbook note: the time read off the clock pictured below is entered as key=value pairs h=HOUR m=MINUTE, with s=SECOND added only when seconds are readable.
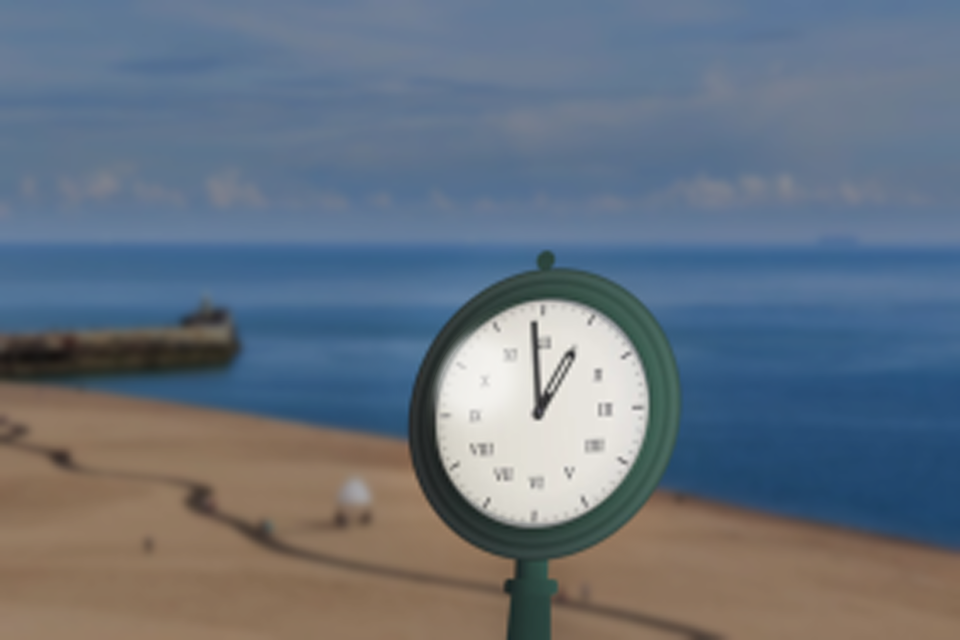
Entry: h=12 m=59
